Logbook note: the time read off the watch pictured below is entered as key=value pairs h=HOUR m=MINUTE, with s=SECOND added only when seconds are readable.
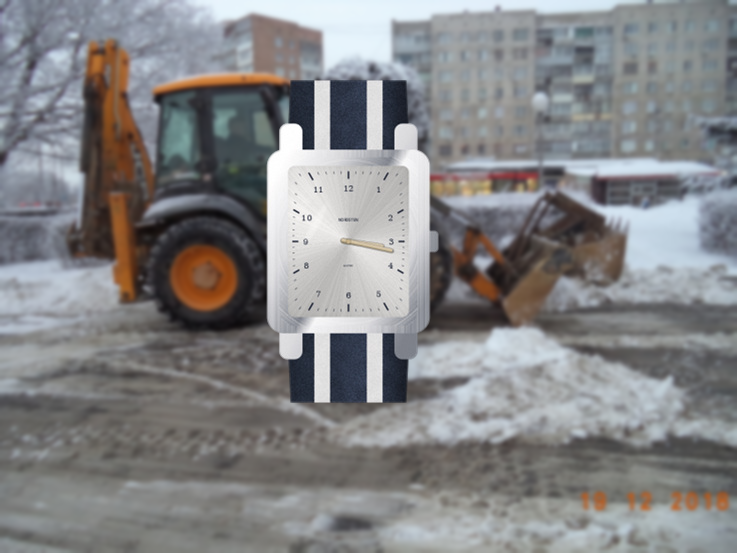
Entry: h=3 m=17
